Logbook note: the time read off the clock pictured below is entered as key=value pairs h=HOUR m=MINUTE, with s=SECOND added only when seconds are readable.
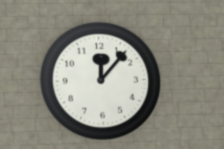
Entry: h=12 m=7
